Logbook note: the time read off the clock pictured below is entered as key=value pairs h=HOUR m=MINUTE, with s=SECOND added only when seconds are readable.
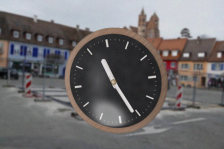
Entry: h=11 m=26
